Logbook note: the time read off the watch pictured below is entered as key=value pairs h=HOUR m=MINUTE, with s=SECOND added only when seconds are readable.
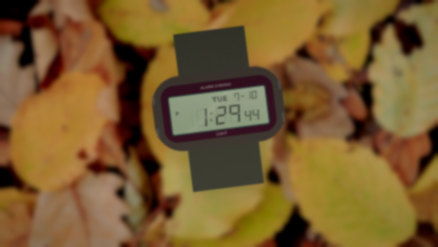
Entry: h=1 m=29
